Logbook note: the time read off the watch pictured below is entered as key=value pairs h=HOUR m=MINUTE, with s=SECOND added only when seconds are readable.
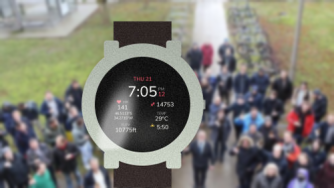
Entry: h=7 m=5
